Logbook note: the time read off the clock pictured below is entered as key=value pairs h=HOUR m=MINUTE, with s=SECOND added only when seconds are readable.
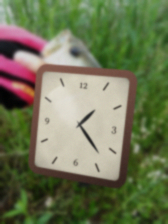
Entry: h=1 m=23
